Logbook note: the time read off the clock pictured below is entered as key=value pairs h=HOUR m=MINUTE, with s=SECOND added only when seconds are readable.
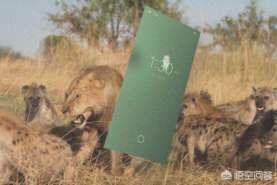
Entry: h=1 m=30
